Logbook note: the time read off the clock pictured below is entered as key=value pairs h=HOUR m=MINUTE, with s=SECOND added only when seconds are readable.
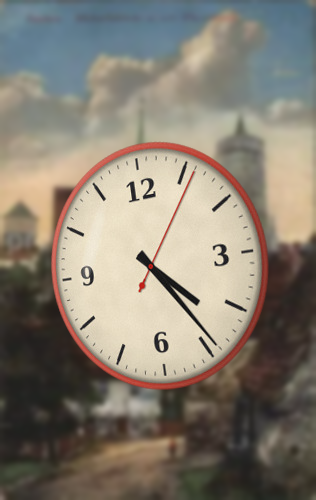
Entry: h=4 m=24 s=6
